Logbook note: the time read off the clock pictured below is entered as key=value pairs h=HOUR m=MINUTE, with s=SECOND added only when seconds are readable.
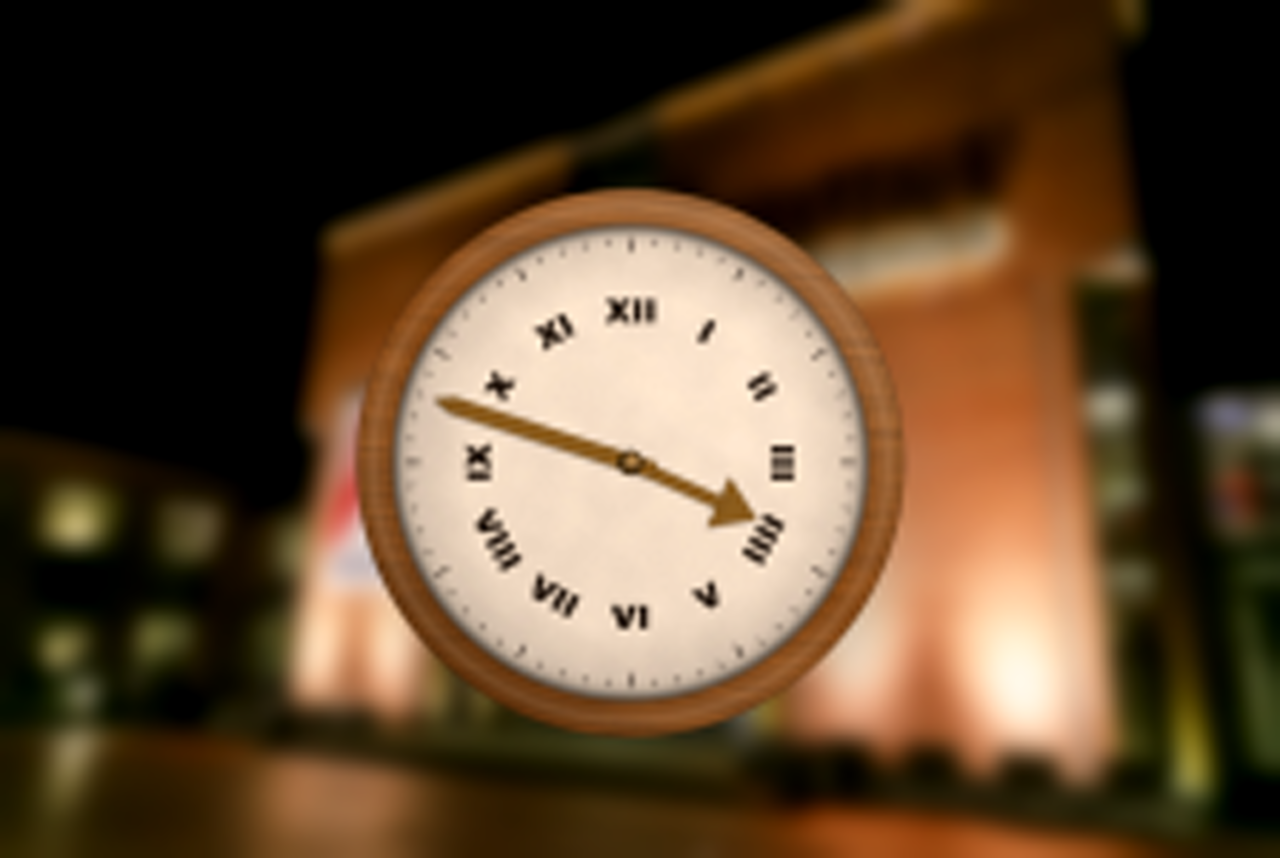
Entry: h=3 m=48
